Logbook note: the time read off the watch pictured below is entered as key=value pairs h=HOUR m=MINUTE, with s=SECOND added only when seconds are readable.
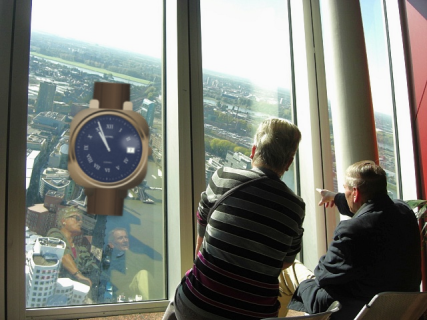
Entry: h=10 m=56
